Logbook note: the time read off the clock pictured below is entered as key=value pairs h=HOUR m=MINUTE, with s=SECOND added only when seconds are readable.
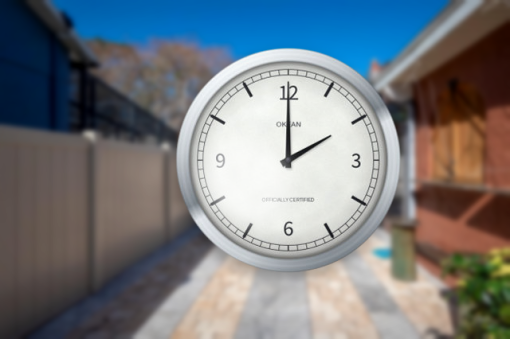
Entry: h=2 m=0
